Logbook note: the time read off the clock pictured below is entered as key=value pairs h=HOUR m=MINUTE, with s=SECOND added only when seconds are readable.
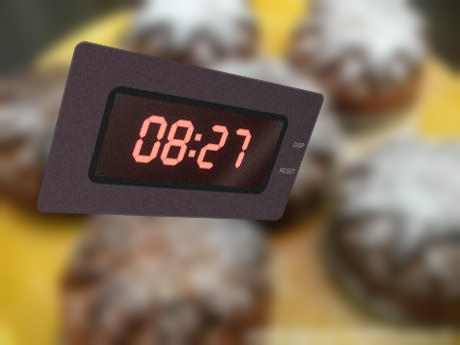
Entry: h=8 m=27
